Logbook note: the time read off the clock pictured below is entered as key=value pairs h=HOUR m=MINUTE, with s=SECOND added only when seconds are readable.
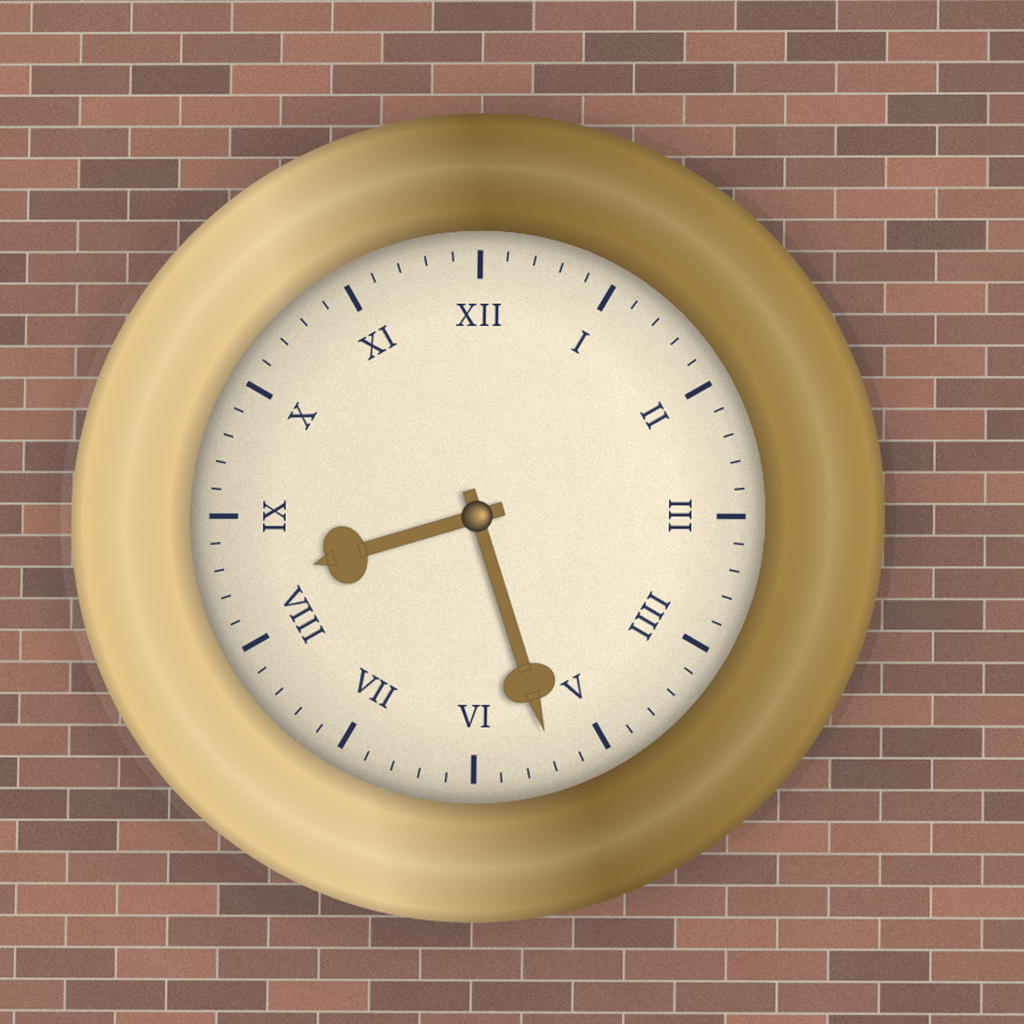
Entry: h=8 m=27
